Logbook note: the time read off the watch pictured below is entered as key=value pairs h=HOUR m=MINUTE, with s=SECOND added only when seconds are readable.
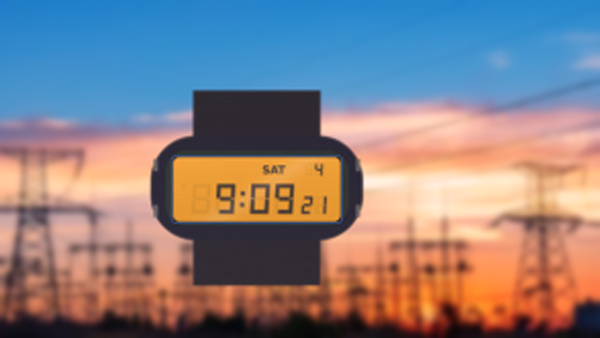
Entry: h=9 m=9 s=21
